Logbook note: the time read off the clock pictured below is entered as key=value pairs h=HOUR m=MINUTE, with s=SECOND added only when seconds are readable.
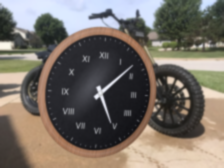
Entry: h=5 m=8
